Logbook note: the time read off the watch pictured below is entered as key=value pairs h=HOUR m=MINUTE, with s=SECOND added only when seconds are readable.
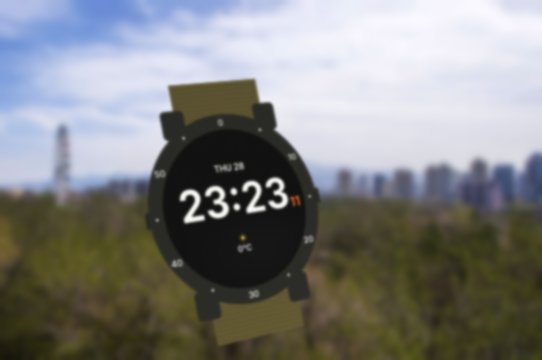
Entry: h=23 m=23 s=11
